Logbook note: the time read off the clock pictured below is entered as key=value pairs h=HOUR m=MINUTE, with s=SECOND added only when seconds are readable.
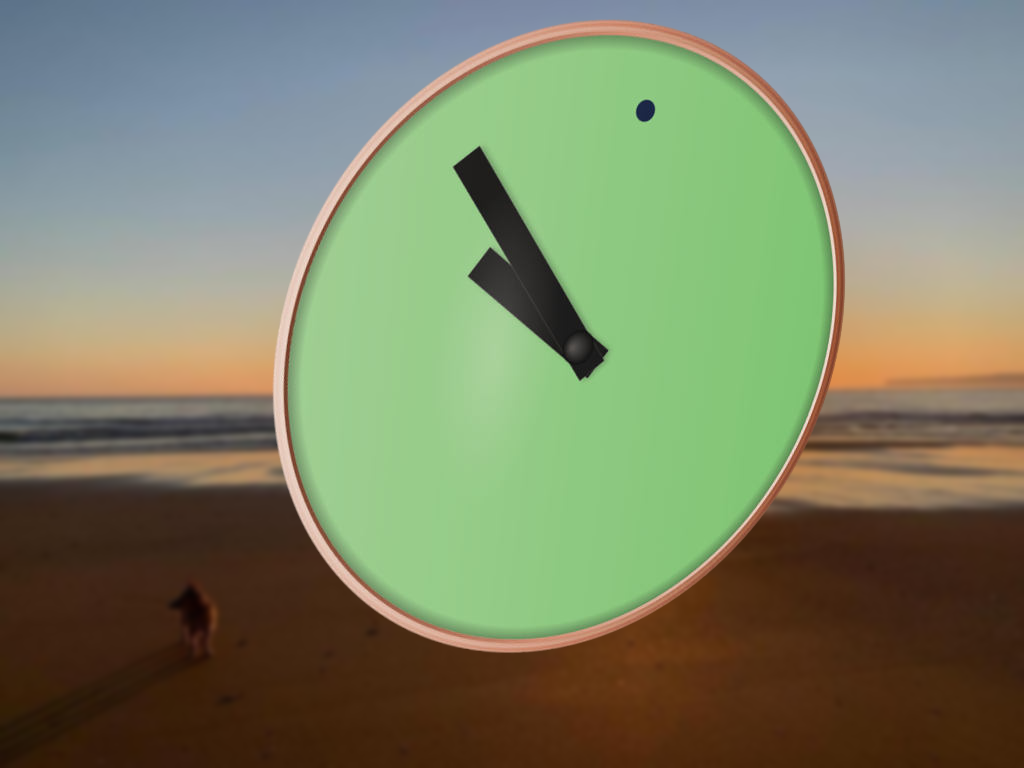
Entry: h=9 m=52
